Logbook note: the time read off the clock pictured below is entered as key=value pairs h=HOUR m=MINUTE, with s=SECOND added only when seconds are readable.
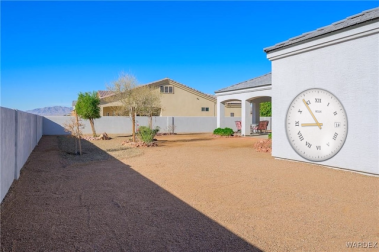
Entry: h=8 m=54
